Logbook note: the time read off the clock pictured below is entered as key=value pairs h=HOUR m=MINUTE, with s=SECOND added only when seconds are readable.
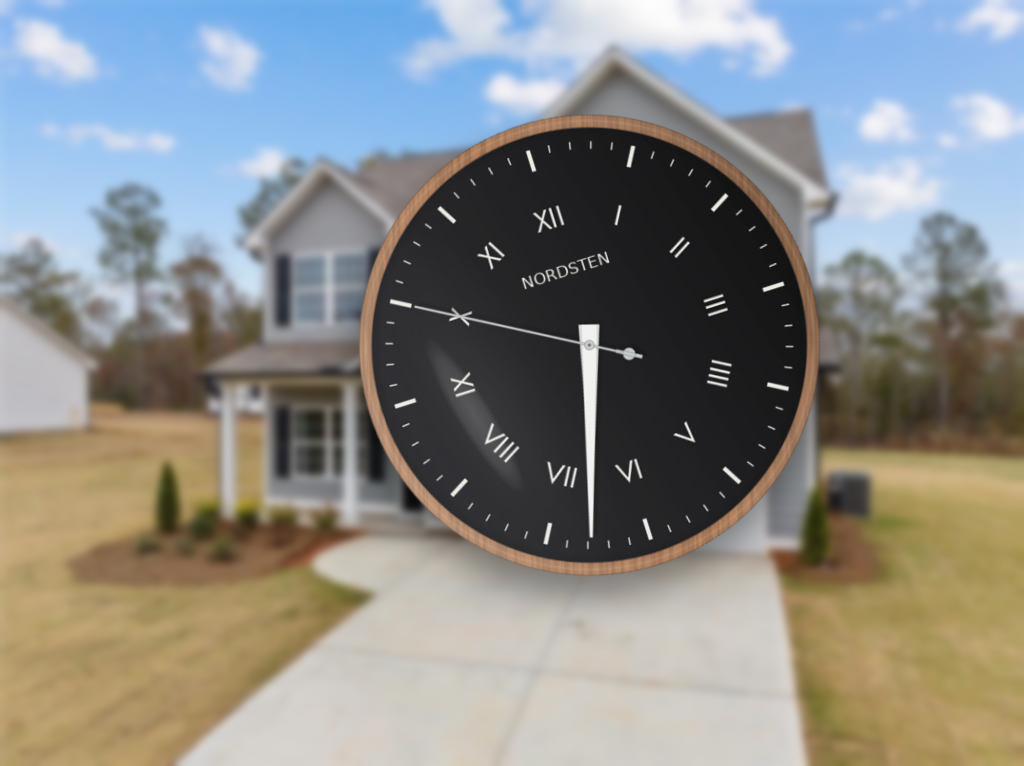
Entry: h=6 m=32 s=50
